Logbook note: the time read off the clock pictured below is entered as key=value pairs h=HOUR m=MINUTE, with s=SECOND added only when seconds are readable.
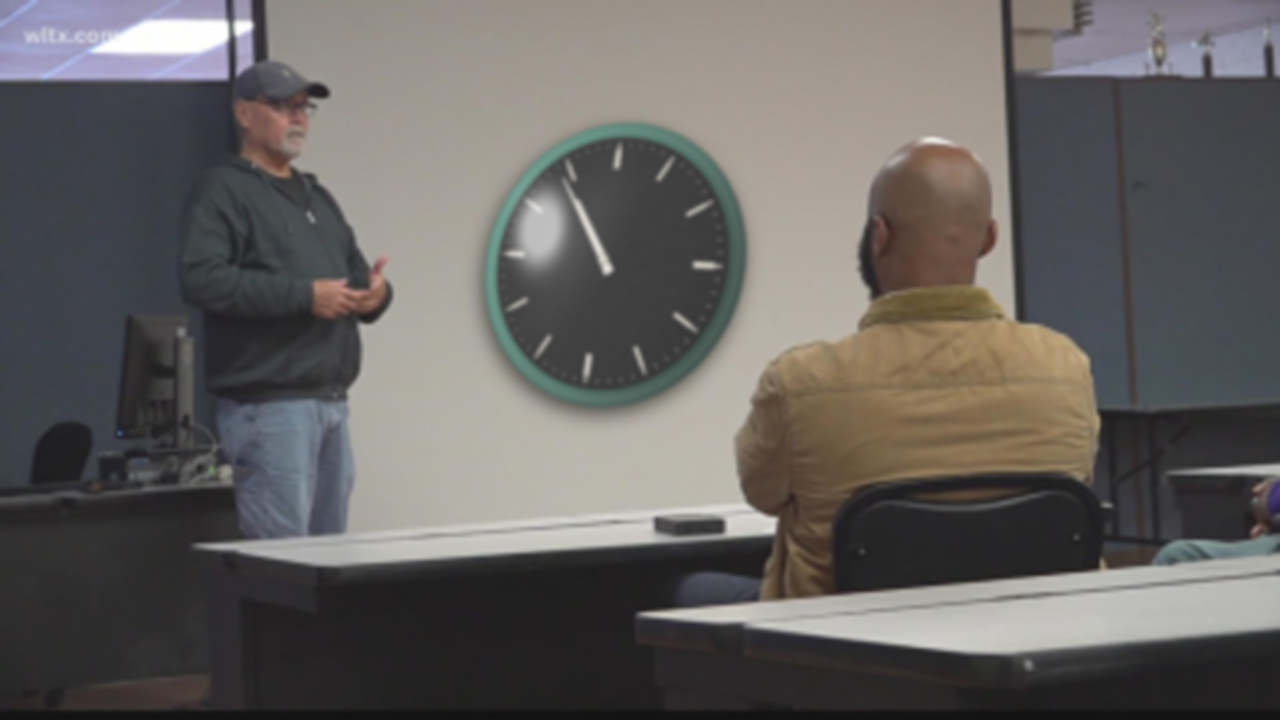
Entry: h=10 m=54
